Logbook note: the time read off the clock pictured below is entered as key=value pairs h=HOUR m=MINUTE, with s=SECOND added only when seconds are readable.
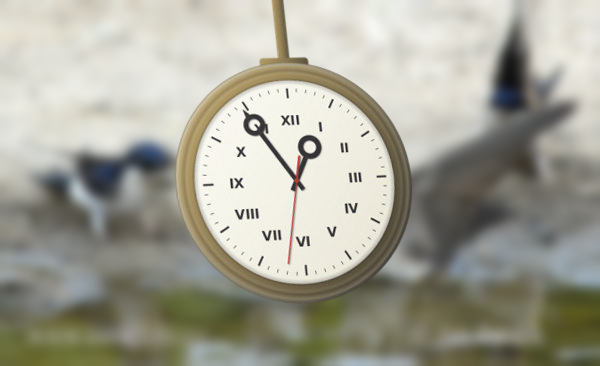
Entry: h=12 m=54 s=32
